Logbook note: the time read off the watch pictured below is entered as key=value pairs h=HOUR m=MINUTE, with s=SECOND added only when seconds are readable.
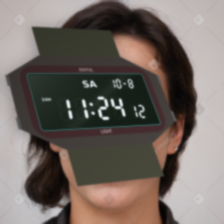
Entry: h=11 m=24 s=12
